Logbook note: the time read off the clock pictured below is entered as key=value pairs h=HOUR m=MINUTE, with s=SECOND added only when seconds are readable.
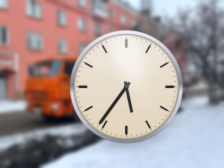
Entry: h=5 m=36
